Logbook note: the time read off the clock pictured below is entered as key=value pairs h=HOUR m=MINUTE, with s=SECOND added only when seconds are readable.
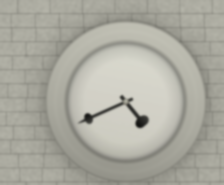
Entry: h=4 m=41
